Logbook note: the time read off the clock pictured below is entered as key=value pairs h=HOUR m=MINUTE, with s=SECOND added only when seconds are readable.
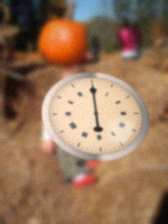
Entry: h=6 m=0
